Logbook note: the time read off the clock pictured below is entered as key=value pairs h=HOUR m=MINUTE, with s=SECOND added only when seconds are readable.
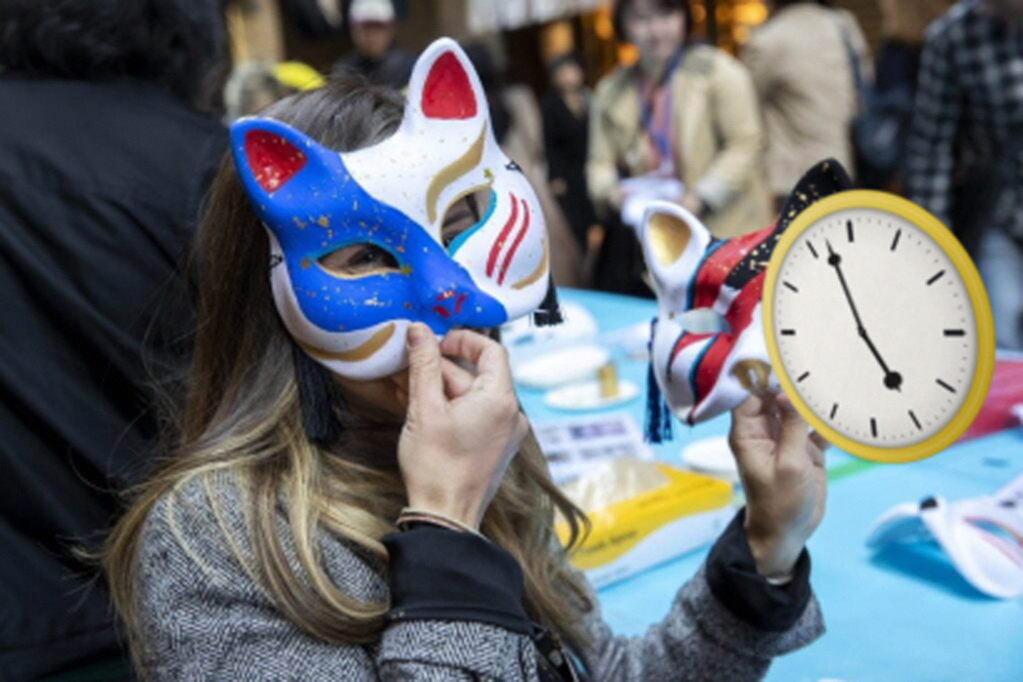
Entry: h=4 m=57
